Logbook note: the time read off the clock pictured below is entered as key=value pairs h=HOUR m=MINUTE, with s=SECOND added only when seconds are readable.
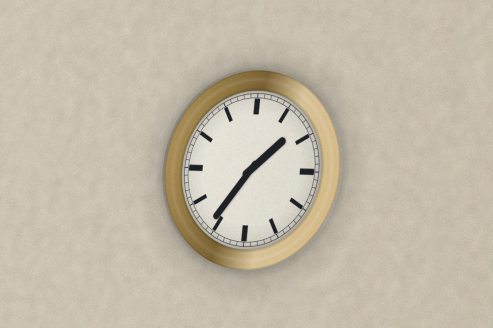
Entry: h=1 m=36
